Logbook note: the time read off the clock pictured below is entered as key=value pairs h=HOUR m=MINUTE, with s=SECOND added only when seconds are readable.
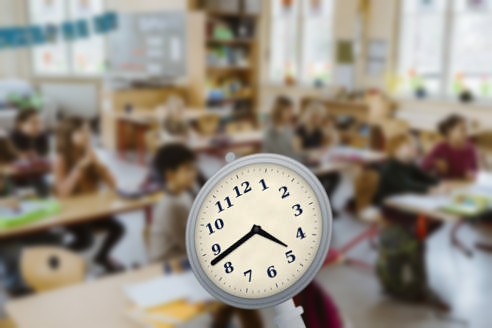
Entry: h=4 m=43
